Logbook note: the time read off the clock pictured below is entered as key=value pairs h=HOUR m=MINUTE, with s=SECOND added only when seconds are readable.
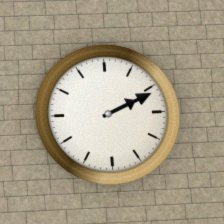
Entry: h=2 m=11
